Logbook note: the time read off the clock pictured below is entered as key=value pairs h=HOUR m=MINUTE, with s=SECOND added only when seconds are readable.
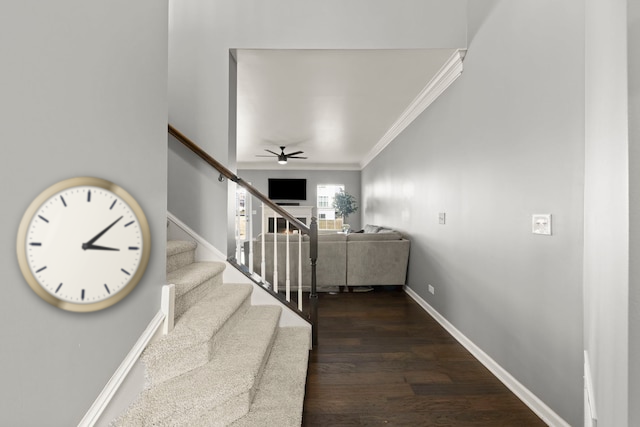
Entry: h=3 m=8
